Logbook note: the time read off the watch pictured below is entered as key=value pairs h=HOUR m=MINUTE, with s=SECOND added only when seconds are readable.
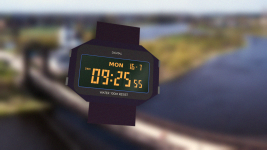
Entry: h=9 m=25 s=55
